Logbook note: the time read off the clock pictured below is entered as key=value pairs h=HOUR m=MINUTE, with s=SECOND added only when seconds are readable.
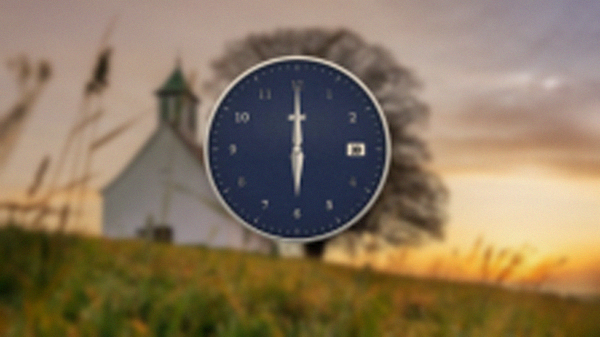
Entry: h=6 m=0
